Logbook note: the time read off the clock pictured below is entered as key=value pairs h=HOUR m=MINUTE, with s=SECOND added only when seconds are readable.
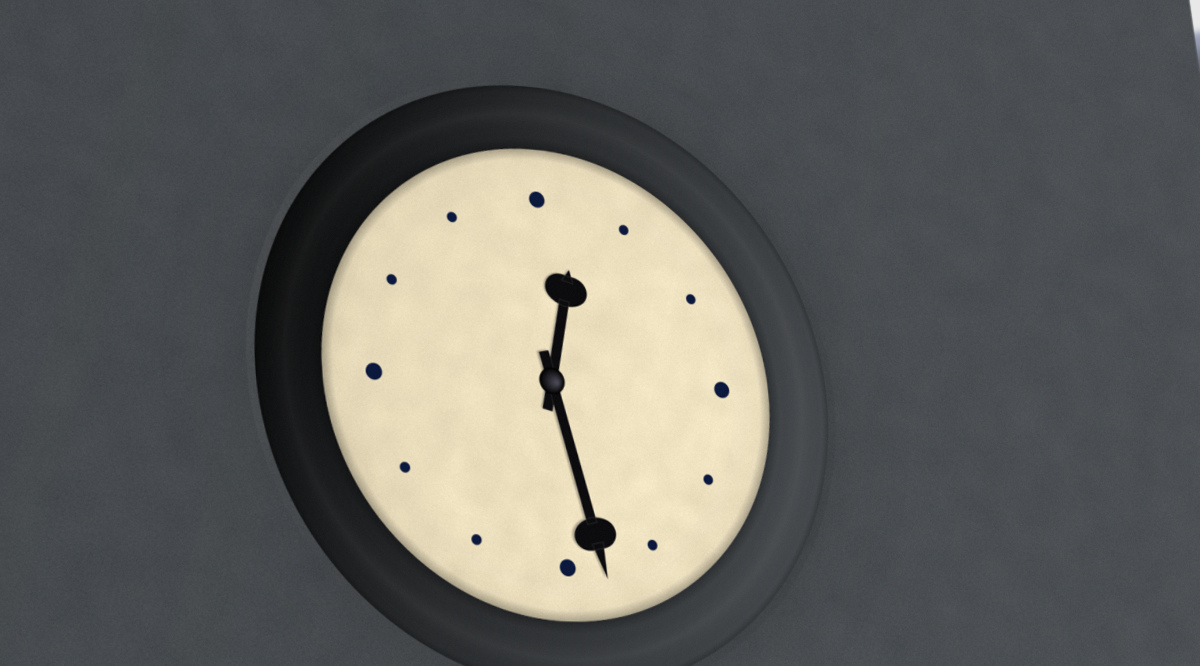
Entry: h=12 m=28
